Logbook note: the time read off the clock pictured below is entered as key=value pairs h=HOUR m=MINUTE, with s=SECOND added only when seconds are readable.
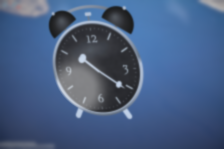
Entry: h=10 m=21
